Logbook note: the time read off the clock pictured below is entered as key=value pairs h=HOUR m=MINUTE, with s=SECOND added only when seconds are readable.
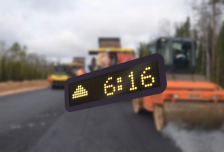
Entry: h=6 m=16
